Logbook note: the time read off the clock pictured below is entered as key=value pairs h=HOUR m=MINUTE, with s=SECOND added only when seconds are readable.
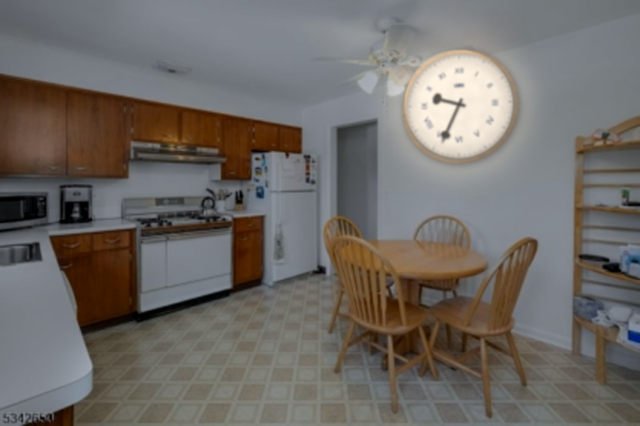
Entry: h=9 m=34
